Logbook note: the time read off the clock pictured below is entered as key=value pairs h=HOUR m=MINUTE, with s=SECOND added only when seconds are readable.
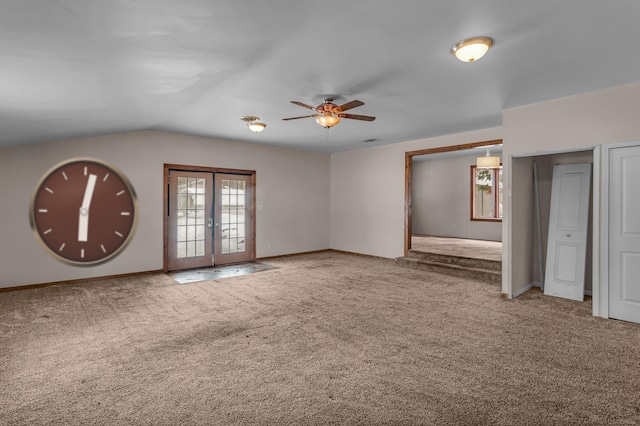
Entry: h=6 m=2
